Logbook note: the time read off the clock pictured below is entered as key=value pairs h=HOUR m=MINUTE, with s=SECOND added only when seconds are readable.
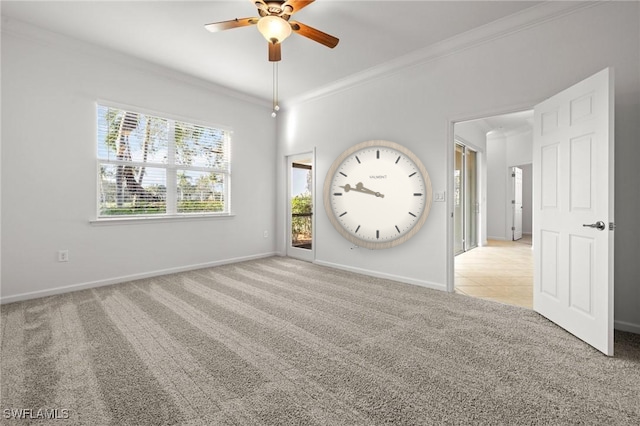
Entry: h=9 m=47
